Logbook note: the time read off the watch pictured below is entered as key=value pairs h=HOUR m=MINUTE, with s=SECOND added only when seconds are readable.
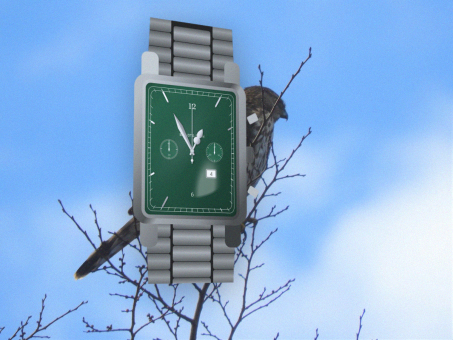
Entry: h=12 m=55
